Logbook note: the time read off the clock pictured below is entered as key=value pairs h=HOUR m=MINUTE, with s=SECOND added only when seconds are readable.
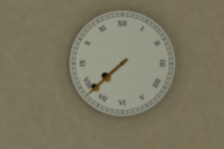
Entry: h=7 m=38
